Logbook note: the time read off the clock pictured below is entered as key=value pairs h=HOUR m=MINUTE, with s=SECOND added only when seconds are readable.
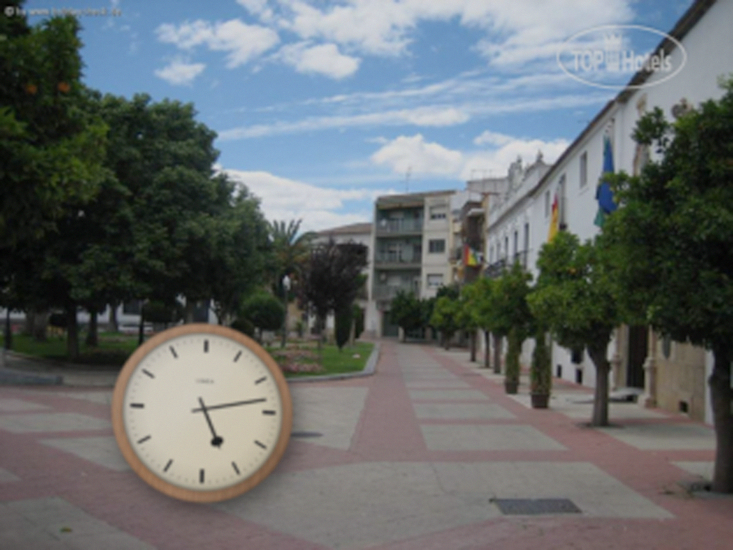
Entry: h=5 m=13
